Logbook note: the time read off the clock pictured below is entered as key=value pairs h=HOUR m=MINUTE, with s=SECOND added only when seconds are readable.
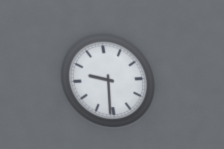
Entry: h=9 m=31
